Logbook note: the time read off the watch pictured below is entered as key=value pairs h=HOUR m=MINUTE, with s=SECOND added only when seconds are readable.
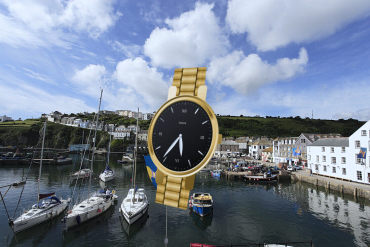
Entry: h=5 m=36
